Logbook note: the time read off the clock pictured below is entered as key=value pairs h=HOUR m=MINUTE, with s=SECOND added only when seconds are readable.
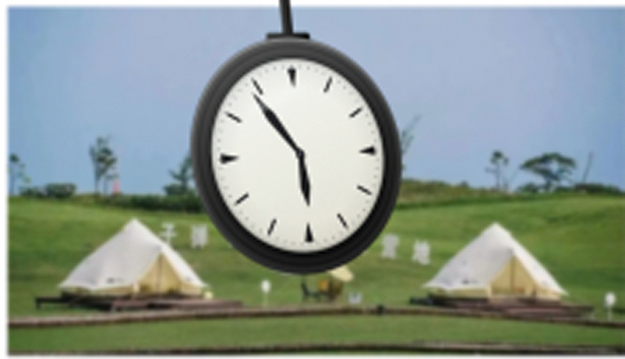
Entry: h=5 m=54
